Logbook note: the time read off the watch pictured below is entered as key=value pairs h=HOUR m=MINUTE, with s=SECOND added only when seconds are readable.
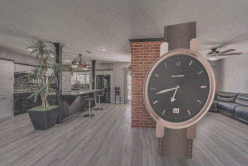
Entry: h=6 m=43
